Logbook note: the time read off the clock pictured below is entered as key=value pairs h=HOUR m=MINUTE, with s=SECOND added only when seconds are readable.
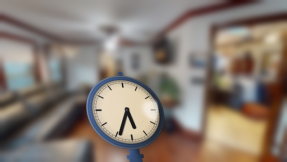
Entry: h=5 m=34
